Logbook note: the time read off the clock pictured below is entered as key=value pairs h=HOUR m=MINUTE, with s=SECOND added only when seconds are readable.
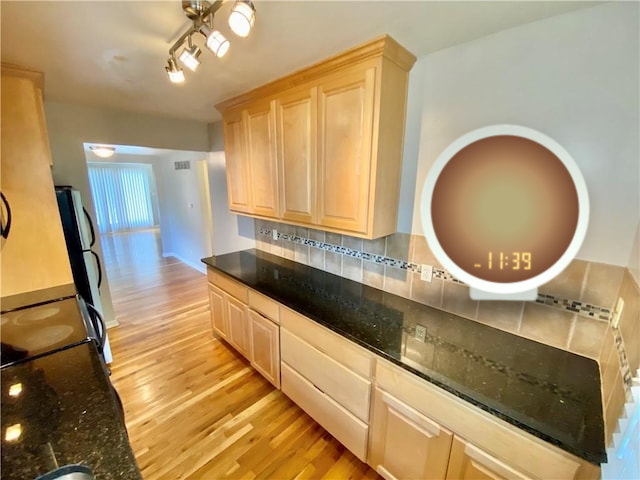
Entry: h=11 m=39
